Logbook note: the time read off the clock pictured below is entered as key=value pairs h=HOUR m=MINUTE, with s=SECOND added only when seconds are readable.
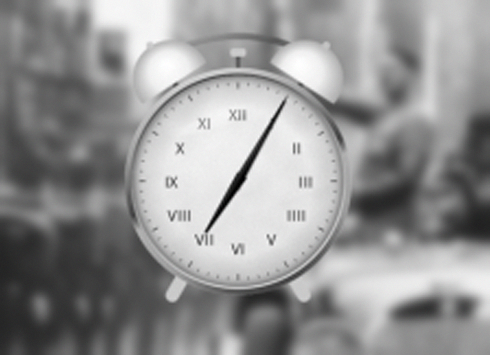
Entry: h=7 m=5
